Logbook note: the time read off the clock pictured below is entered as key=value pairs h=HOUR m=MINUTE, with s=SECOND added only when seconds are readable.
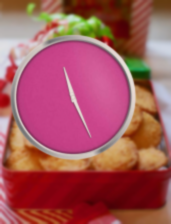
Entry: h=11 m=26
